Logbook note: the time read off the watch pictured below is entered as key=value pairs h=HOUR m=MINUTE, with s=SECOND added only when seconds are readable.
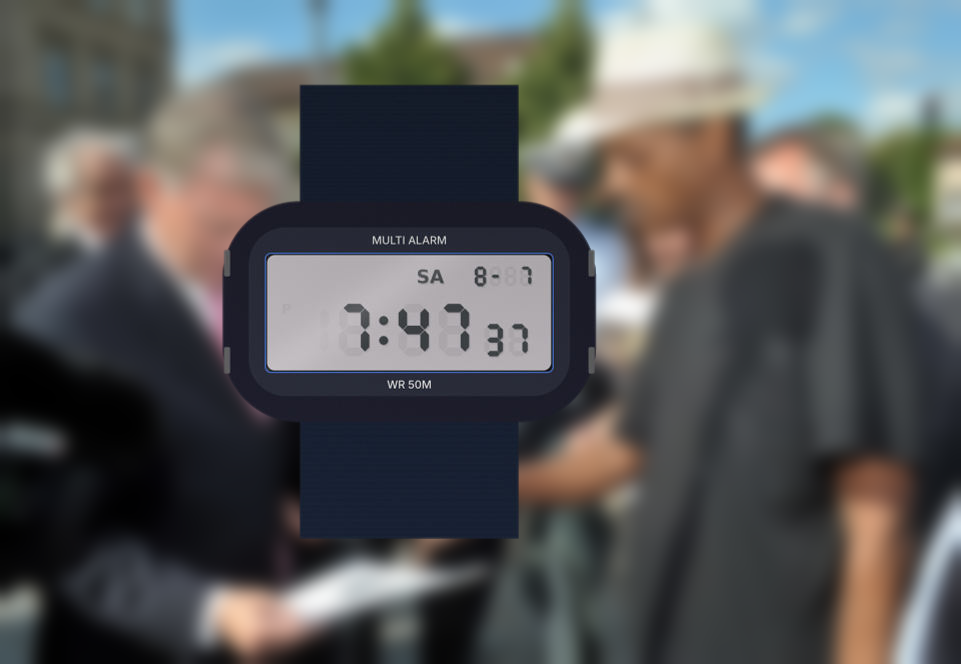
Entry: h=7 m=47 s=37
